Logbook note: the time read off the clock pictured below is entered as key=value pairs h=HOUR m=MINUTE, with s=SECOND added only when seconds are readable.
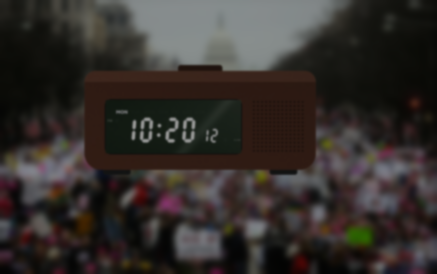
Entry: h=10 m=20 s=12
